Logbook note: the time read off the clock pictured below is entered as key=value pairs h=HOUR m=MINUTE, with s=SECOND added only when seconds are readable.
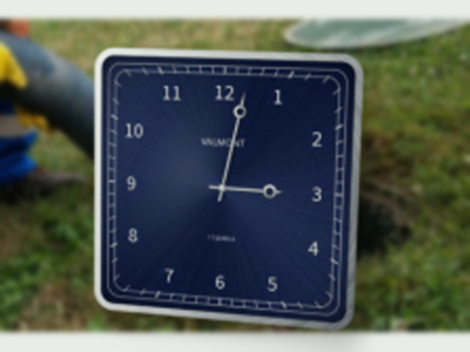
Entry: h=3 m=2
